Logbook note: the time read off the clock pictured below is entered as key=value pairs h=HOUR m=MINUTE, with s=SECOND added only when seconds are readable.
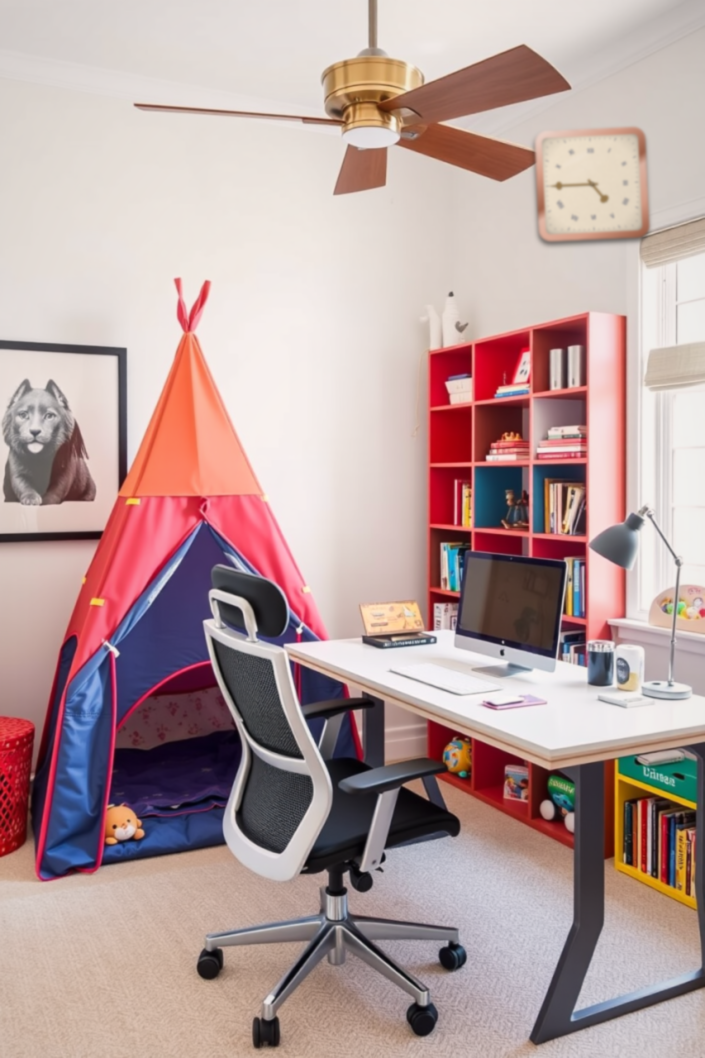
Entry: h=4 m=45
